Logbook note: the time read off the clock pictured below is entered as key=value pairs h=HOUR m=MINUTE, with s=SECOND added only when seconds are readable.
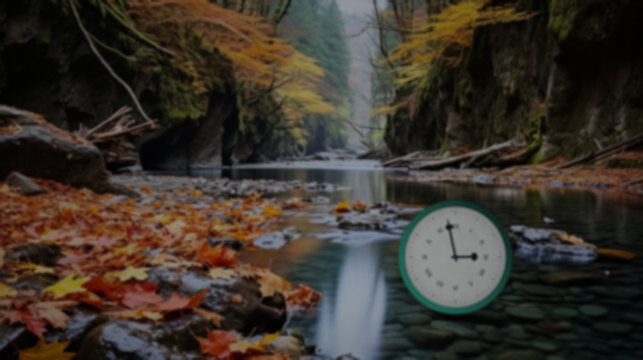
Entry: h=2 m=58
